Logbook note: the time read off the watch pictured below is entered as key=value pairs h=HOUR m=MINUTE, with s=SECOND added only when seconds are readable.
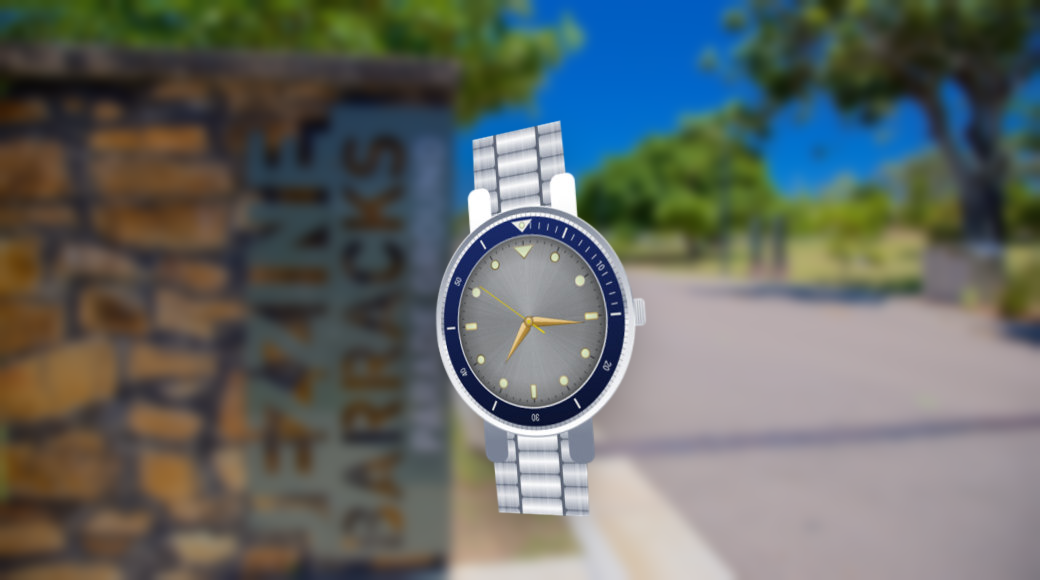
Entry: h=7 m=15 s=51
